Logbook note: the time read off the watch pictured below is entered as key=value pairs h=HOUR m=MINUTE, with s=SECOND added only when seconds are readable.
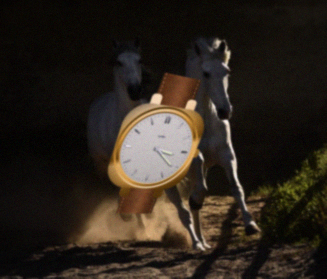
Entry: h=3 m=21
